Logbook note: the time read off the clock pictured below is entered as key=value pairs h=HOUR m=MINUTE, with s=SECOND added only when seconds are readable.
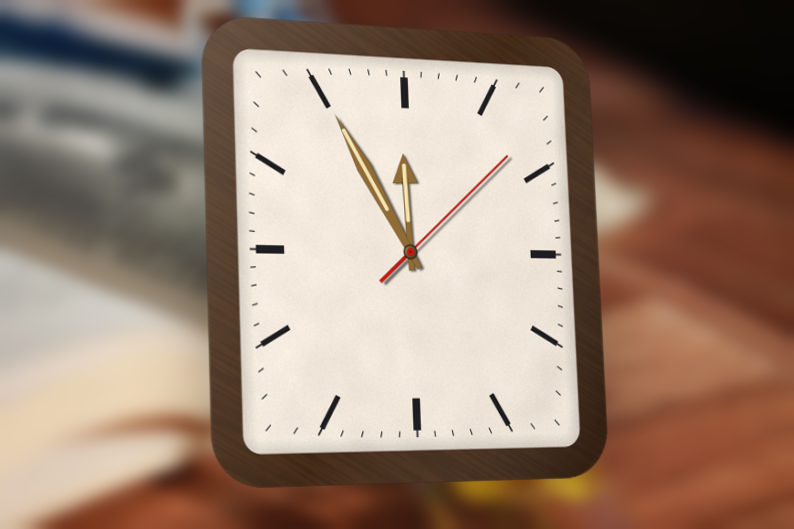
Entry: h=11 m=55 s=8
